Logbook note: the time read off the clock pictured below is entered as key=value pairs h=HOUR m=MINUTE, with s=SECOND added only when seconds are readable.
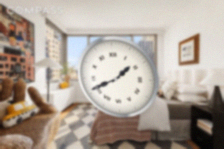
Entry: h=1 m=41
